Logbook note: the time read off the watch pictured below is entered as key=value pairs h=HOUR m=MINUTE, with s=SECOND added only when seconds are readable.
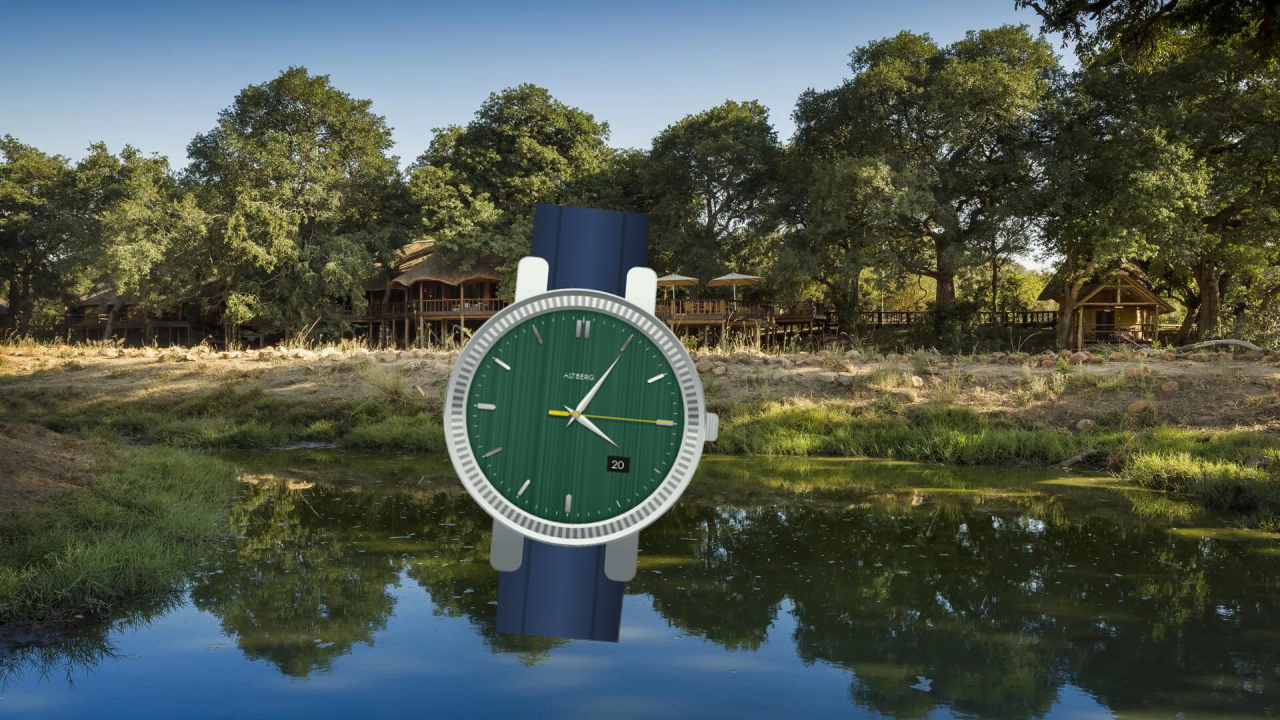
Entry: h=4 m=5 s=15
